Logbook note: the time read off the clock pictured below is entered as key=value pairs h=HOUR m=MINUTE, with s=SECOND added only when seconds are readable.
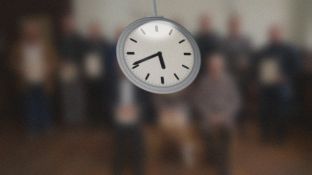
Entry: h=5 m=41
